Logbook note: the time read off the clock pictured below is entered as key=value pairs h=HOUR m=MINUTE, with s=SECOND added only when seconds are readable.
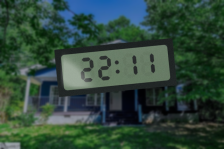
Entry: h=22 m=11
